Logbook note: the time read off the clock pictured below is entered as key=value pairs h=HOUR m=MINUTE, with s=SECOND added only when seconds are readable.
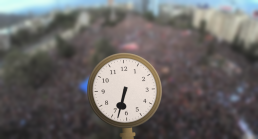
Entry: h=6 m=33
